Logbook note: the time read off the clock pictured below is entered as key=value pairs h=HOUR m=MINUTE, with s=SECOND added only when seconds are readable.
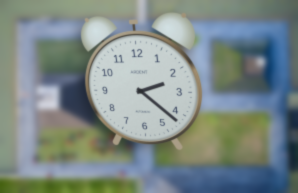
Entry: h=2 m=22
